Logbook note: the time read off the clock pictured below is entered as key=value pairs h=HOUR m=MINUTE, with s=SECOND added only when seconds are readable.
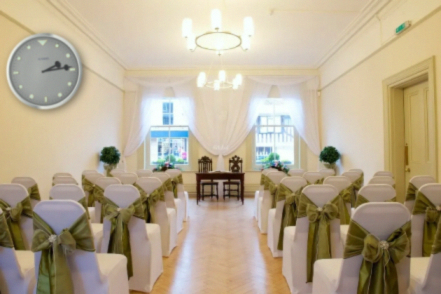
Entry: h=2 m=14
